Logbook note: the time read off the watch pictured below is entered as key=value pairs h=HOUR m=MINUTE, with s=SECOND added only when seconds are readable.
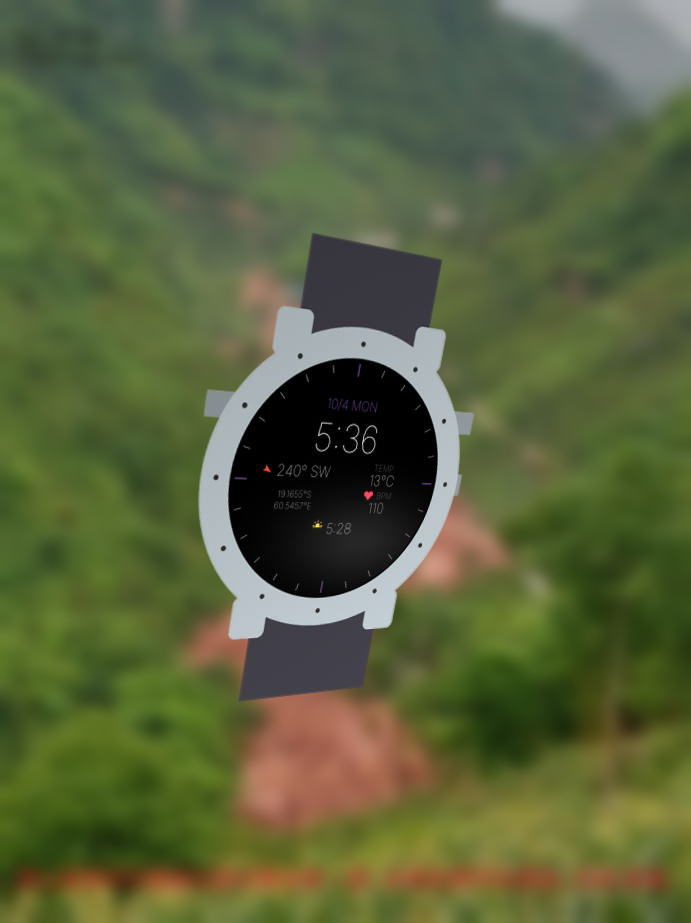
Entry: h=5 m=36
